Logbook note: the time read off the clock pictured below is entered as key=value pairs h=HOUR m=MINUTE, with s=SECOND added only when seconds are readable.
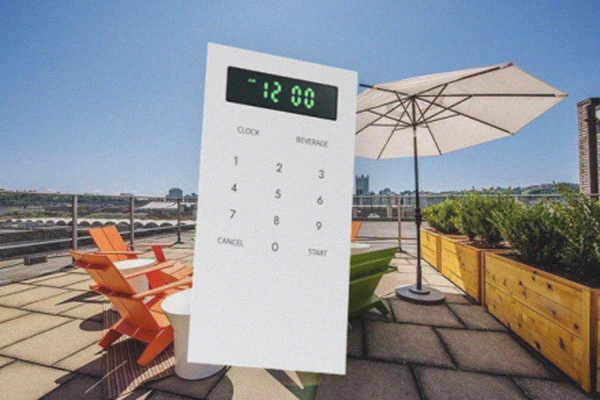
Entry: h=12 m=0
